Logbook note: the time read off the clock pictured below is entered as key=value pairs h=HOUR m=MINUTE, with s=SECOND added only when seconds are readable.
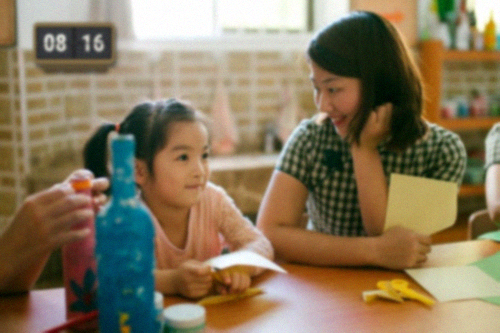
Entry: h=8 m=16
